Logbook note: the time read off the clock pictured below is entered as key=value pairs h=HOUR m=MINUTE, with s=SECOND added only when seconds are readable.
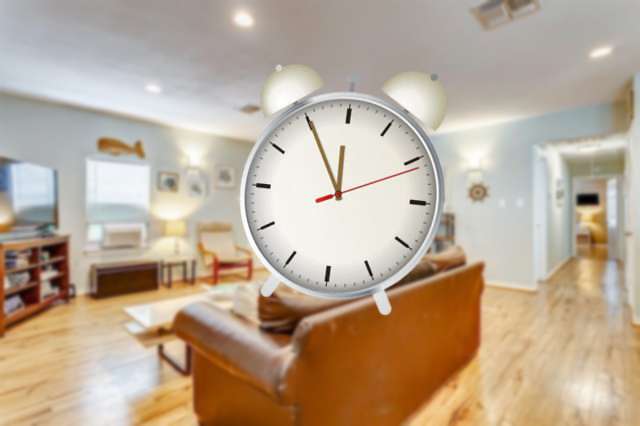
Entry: h=11 m=55 s=11
